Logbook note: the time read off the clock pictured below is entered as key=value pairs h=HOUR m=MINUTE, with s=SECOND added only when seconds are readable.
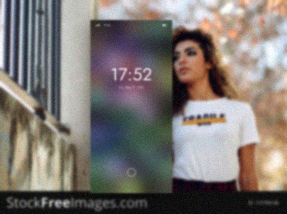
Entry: h=17 m=52
